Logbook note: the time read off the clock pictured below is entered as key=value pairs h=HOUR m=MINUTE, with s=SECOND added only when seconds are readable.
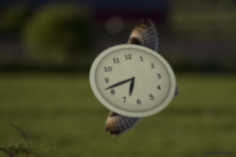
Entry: h=6 m=42
